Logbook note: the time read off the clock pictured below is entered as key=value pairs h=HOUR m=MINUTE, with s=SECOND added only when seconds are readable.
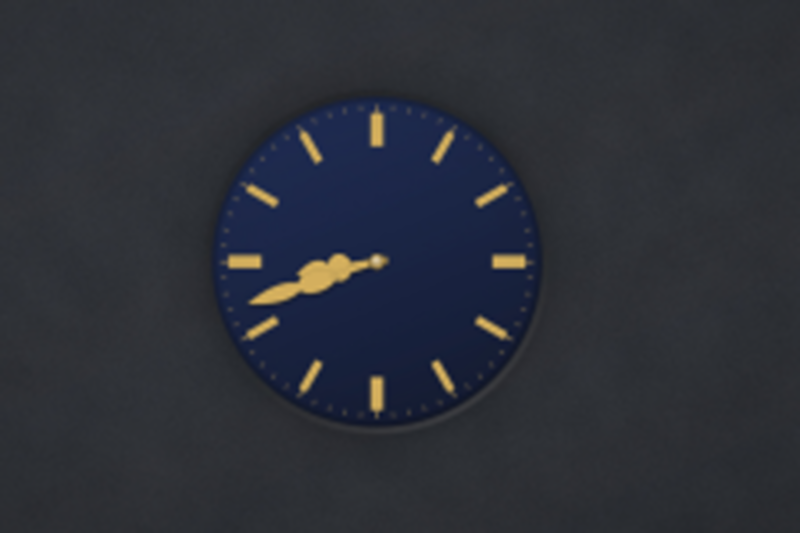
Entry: h=8 m=42
